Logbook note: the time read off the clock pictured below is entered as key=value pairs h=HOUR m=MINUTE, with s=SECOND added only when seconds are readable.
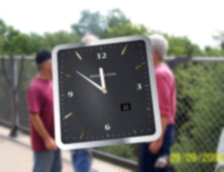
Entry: h=11 m=52
